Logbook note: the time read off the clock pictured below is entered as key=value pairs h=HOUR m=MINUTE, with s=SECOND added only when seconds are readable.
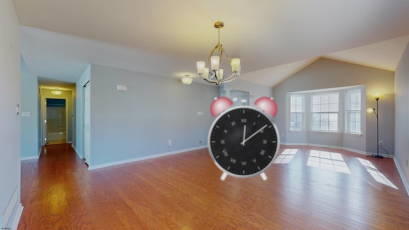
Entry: h=12 m=9
